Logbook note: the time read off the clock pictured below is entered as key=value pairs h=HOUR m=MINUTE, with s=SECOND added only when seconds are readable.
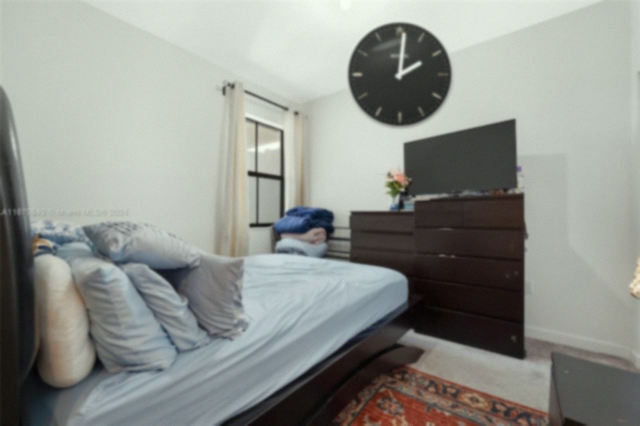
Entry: h=2 m=1
